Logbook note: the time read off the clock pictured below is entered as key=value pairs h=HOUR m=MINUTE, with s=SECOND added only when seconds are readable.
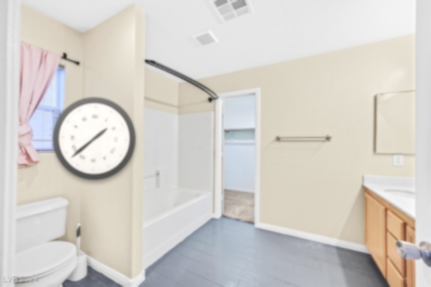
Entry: h=1 m=38
